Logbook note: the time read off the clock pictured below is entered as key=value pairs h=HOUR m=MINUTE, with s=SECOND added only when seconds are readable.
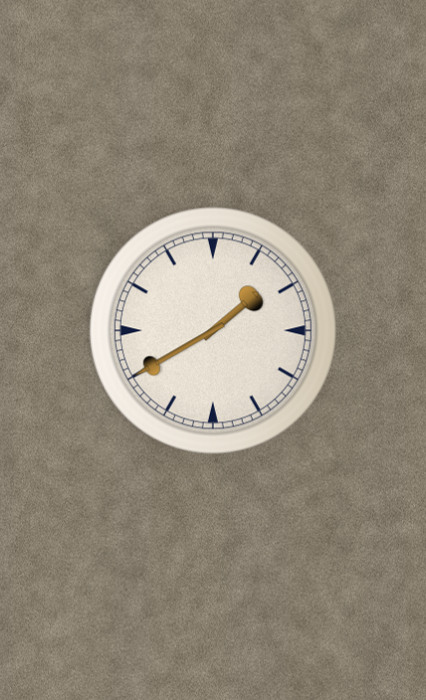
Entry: h=1 m=40
